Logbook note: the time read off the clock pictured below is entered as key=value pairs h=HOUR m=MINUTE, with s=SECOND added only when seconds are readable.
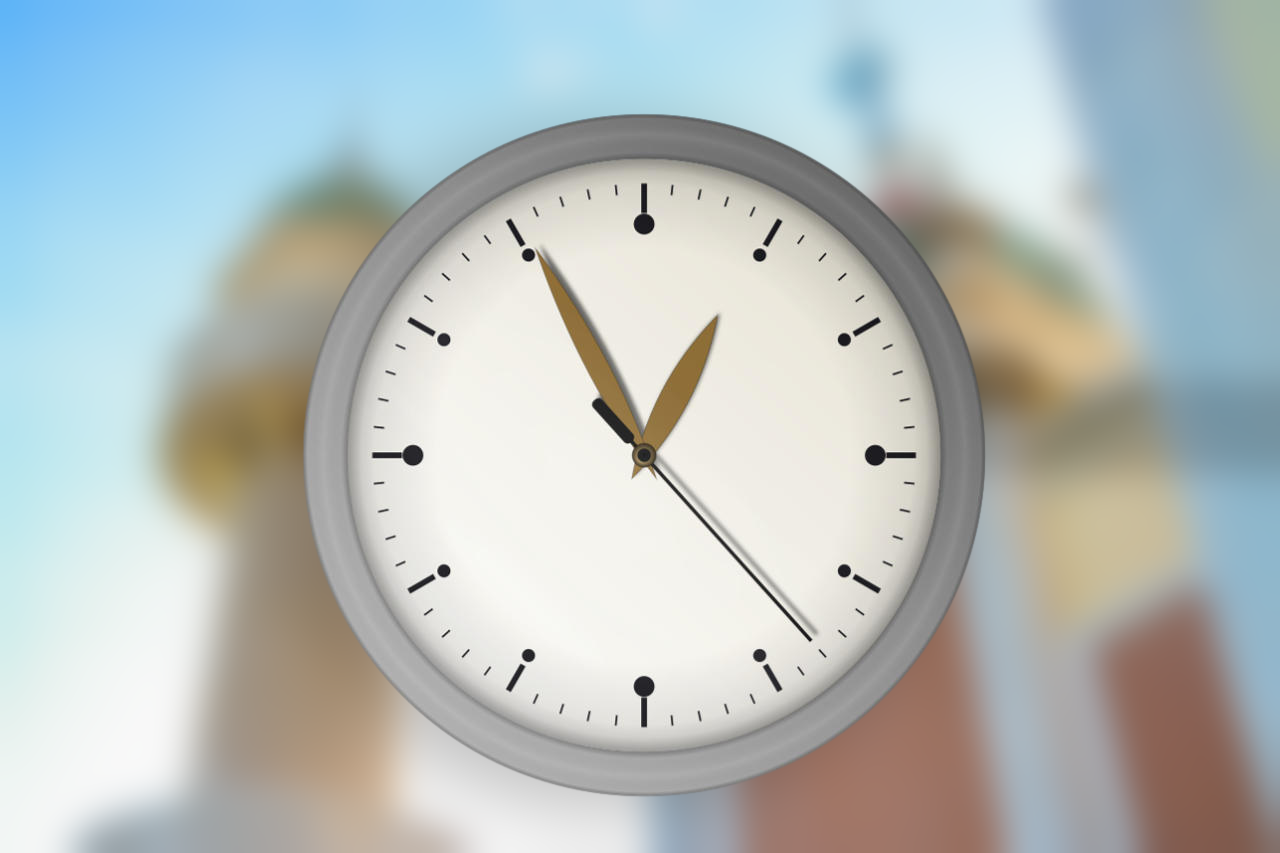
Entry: h=12 m=55 s=23
